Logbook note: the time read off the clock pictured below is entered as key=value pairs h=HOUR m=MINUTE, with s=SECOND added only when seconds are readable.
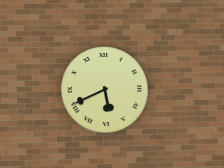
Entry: h=5 m=41
